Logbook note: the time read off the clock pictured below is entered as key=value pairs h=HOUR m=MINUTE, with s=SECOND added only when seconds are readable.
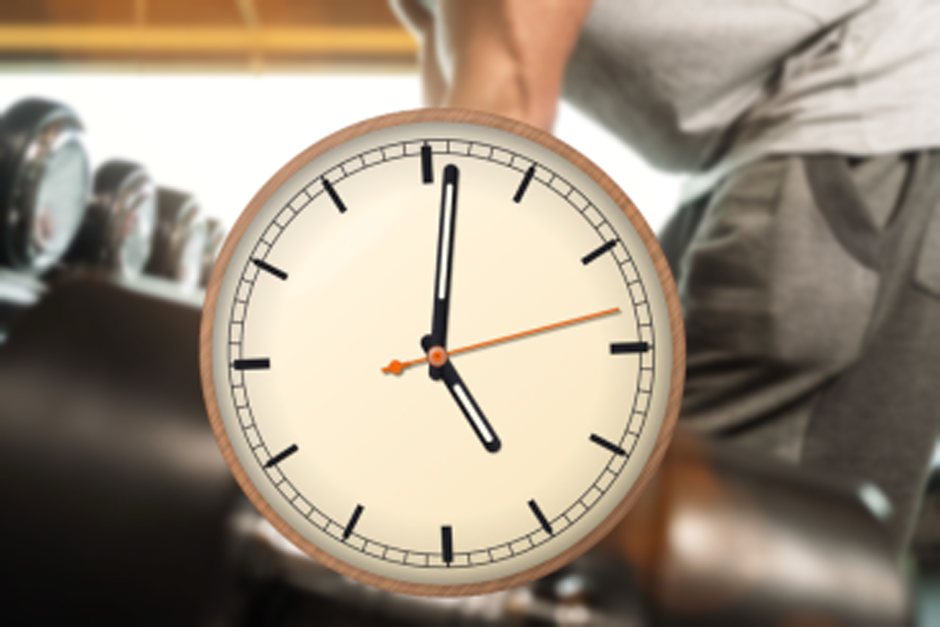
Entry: h=5 m=1 s=13
